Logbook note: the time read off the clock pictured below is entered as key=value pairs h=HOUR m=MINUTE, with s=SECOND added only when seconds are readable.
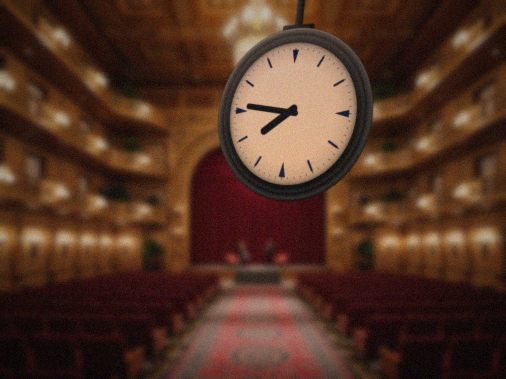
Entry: h=7 m=46
